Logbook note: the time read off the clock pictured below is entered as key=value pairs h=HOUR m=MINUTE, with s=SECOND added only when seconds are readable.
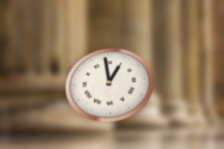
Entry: h=12 m=59
